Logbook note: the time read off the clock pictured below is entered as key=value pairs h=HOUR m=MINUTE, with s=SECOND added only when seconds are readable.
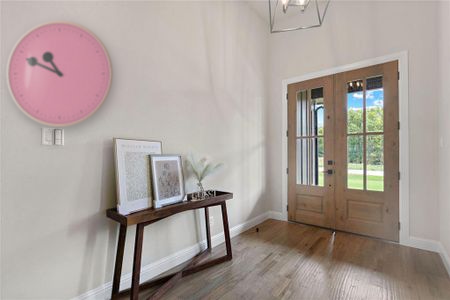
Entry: h=10 m=49
